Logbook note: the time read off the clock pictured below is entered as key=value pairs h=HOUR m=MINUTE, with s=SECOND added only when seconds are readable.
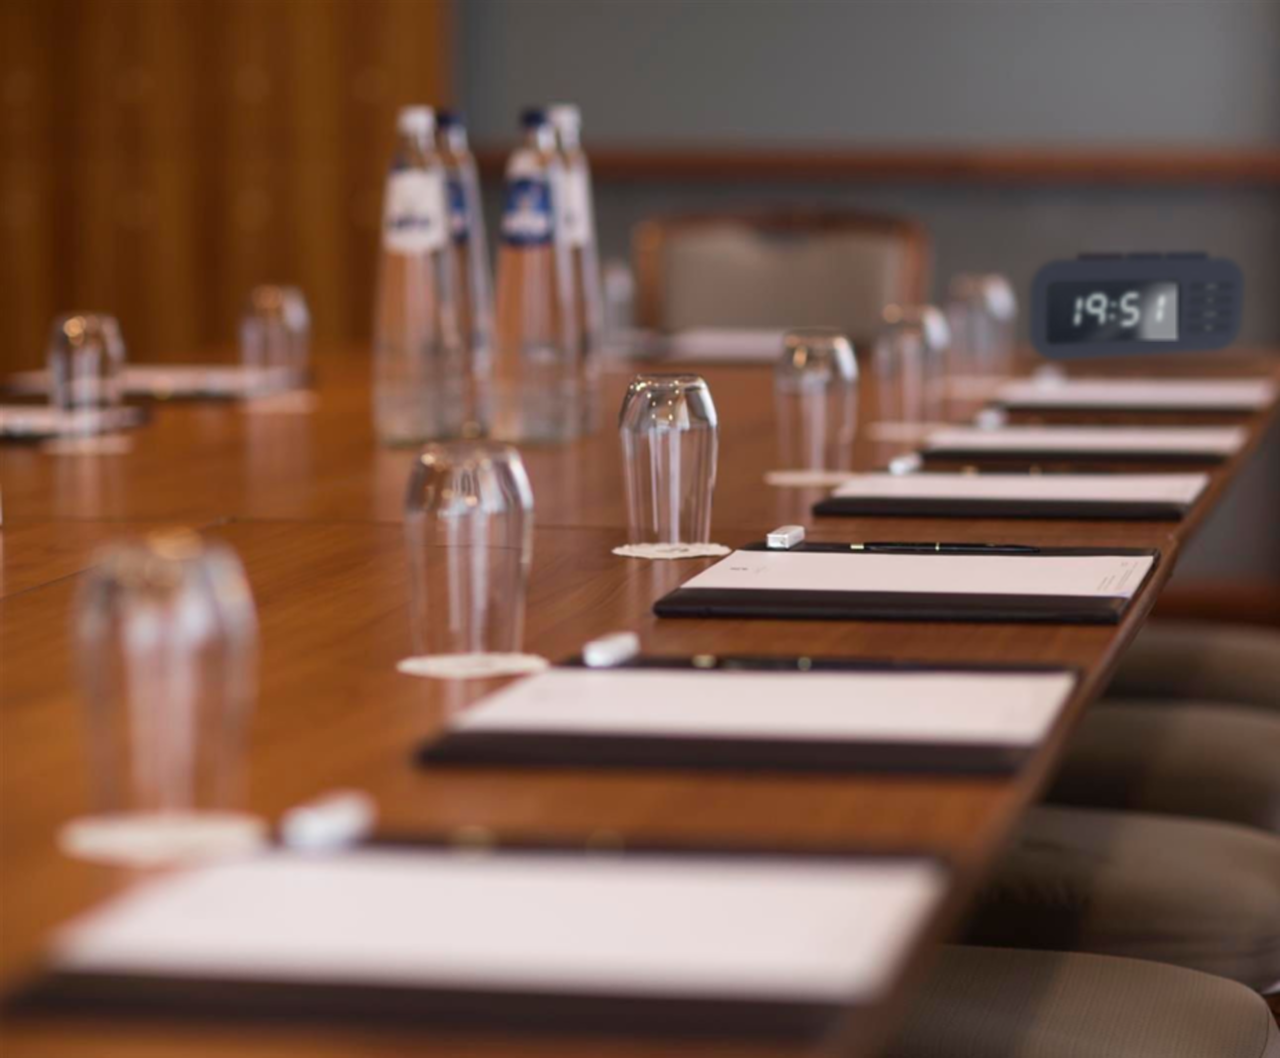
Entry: h=19 m=51
